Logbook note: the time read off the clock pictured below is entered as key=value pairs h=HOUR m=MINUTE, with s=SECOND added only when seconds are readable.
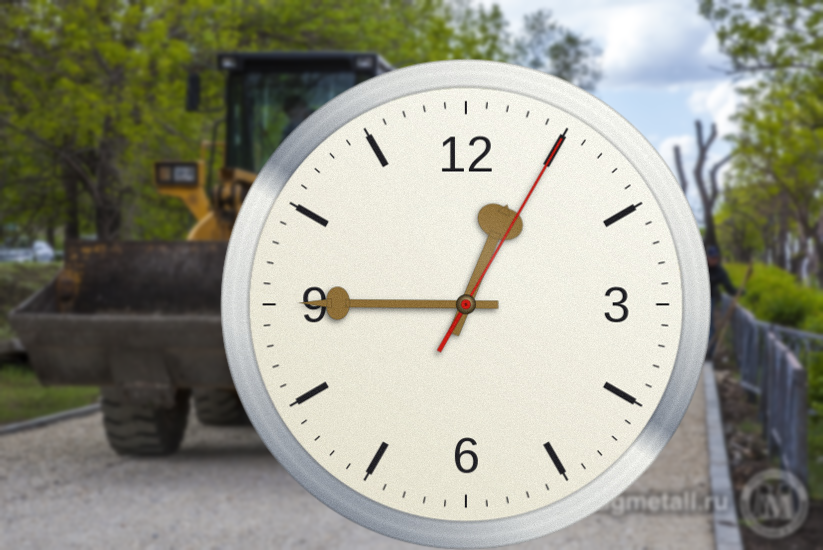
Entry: h=12 m=45 s=5
